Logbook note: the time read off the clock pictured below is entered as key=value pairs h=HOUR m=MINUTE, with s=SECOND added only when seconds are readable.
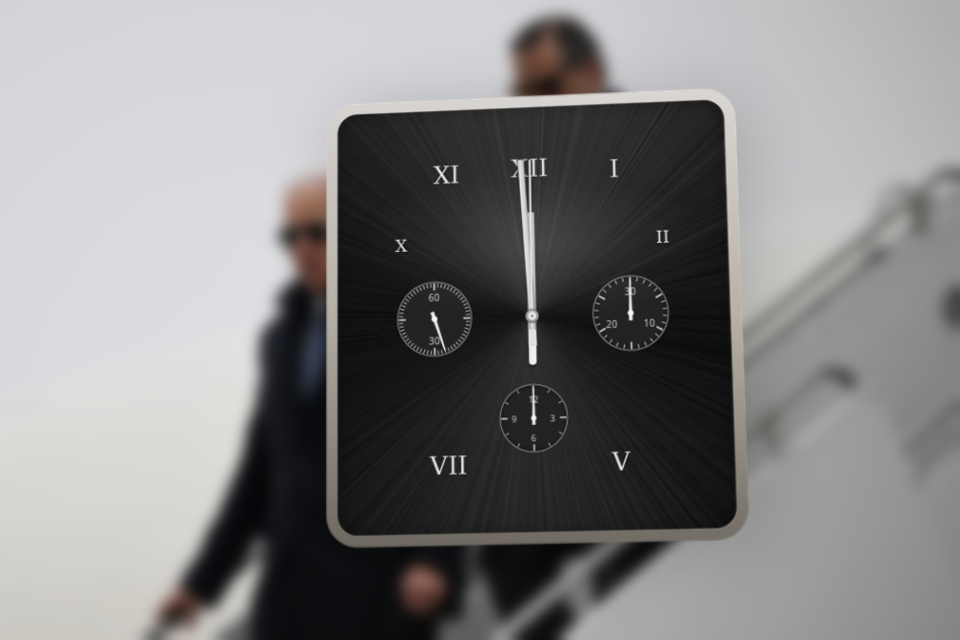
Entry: h=11 m=59 s=27
